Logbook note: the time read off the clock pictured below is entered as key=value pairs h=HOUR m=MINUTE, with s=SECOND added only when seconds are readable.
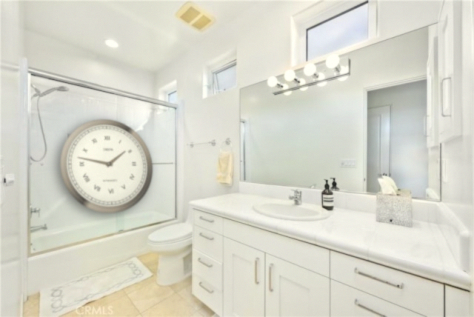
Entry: h=1 m=47
